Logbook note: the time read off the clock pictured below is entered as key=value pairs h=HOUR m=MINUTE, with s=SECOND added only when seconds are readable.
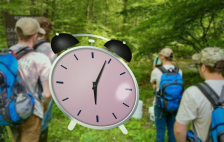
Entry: h=6 m=4
